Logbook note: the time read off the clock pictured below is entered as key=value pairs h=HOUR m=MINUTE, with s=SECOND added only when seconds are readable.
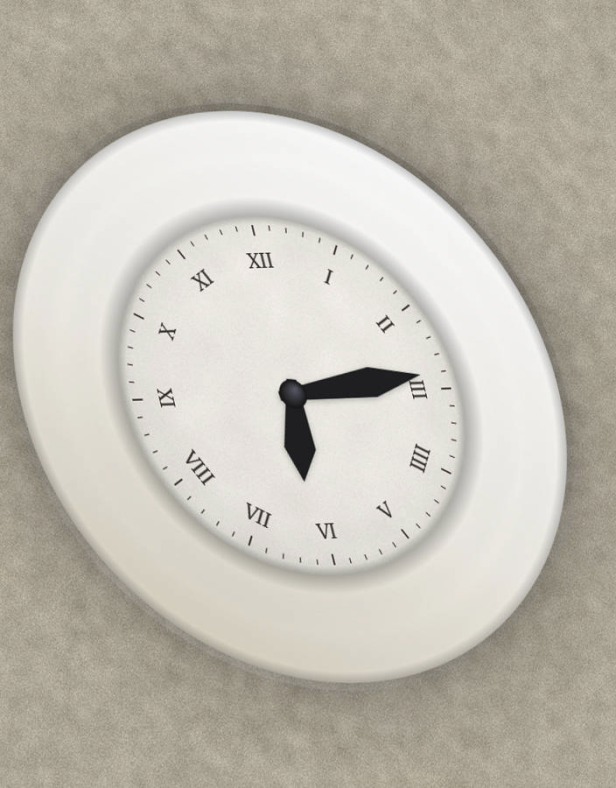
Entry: h=6 m=14
